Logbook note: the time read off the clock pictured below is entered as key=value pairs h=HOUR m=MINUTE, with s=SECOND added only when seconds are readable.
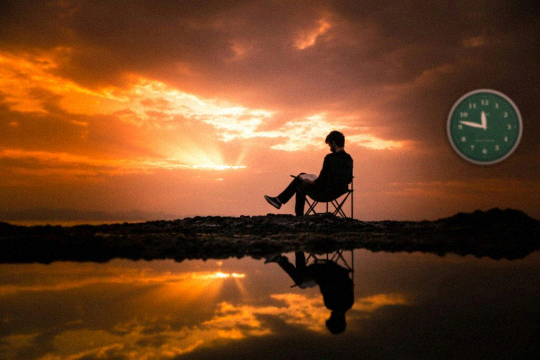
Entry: h=11 m=47
